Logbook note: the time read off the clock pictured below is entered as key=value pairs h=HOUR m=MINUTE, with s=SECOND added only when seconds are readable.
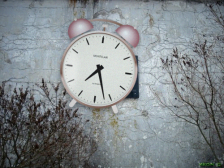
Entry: h=7 m=27
